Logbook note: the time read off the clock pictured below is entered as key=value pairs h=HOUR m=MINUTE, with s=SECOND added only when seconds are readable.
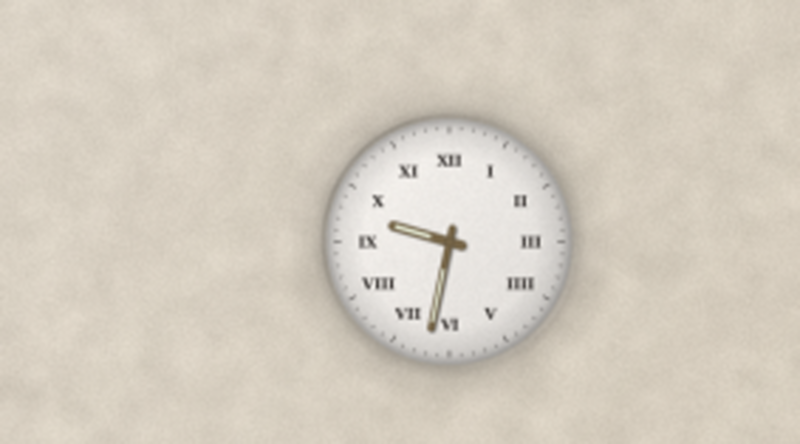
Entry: h=9 m=32
